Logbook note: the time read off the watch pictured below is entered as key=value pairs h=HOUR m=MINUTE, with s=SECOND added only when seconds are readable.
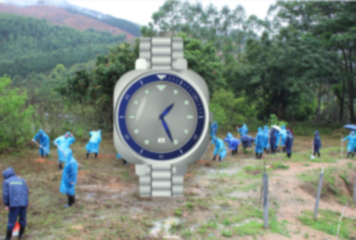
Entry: h=1 m=26
